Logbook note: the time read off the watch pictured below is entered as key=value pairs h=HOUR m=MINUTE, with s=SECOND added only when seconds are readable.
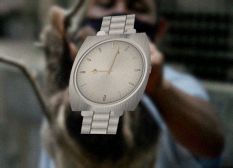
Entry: h=9 m=2
